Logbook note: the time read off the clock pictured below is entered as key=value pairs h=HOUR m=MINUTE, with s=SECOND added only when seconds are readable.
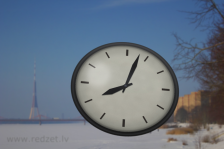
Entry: h=8 m=3
